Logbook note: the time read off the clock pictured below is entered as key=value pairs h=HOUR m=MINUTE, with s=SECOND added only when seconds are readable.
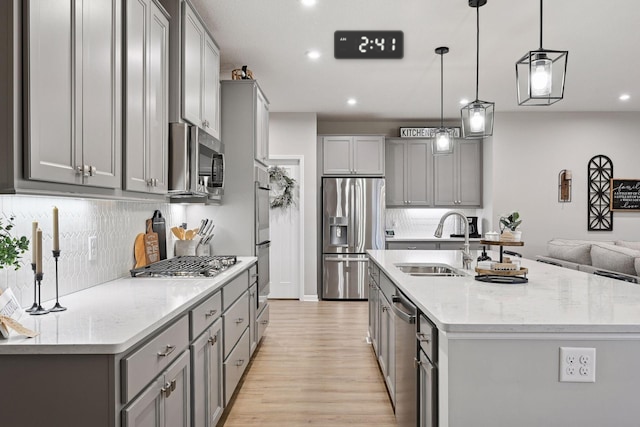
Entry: h=2 m=41
